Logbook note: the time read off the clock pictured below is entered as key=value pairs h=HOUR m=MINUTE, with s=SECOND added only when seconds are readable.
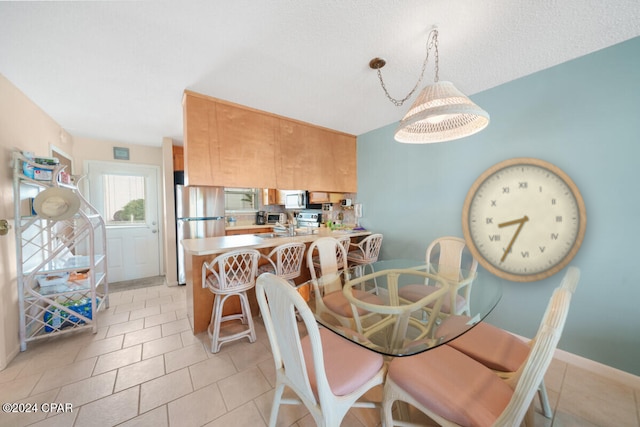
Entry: h=8 m=35
